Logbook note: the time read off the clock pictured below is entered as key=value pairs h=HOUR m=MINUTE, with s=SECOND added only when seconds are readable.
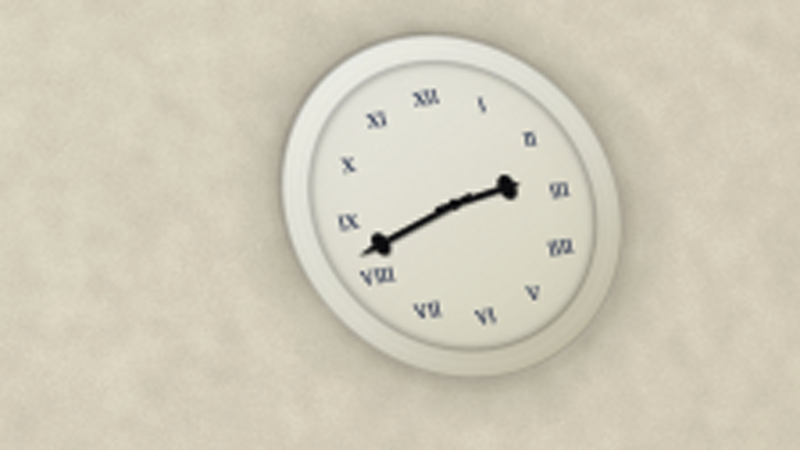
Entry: h=2 m=42
